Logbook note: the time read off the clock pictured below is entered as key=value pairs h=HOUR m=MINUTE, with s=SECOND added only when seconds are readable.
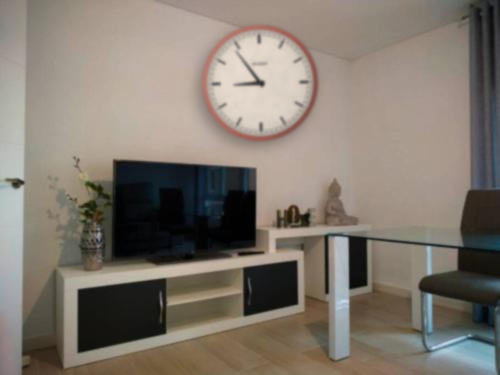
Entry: h=8 m=54
